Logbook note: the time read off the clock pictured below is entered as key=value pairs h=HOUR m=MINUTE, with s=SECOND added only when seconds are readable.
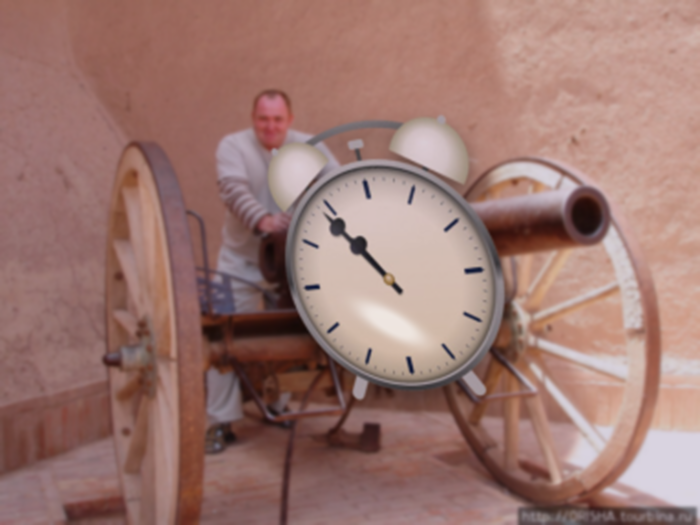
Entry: h=10 m=54
